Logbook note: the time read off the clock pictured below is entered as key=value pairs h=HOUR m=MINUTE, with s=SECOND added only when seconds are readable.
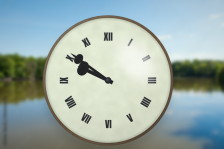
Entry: h=9 m=51
